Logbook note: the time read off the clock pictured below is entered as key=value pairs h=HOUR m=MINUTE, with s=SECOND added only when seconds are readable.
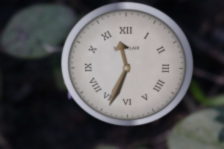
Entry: h=11 m=34
